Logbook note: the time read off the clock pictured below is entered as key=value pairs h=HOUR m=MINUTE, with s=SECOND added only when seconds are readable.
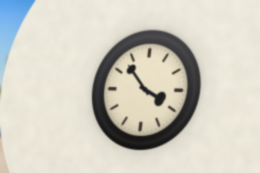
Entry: h=3 m=53
